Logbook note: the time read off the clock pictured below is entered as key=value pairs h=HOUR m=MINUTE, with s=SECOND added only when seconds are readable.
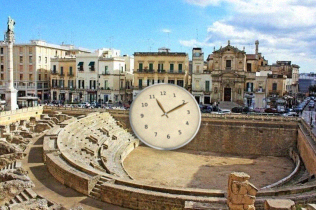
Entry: h=11 m=11
